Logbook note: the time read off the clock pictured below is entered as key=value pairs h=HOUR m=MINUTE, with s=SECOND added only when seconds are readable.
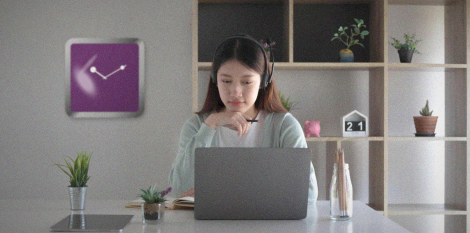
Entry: h=10 m=10
